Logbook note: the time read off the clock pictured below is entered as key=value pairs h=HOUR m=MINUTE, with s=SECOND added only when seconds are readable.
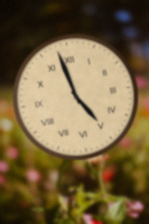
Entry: h=4 m=58
